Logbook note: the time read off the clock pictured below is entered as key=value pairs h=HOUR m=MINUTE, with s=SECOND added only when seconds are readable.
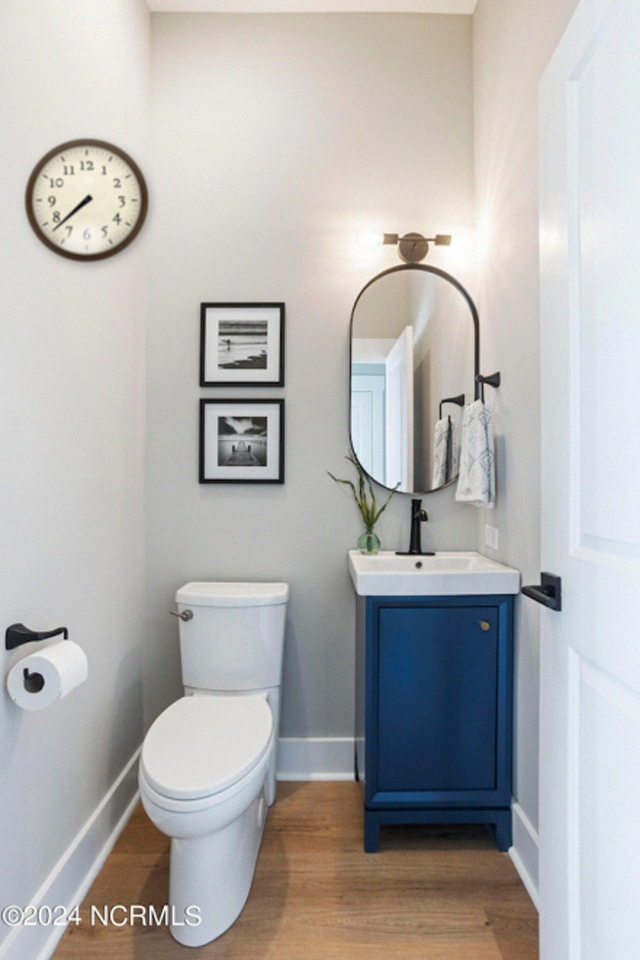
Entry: h=7 m=38
